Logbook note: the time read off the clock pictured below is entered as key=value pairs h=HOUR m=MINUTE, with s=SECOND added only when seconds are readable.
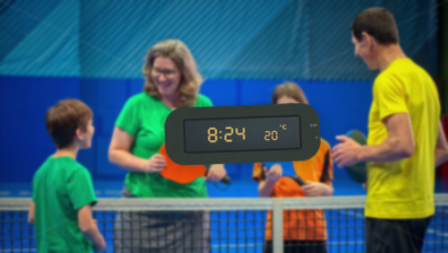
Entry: h=8 m=24
